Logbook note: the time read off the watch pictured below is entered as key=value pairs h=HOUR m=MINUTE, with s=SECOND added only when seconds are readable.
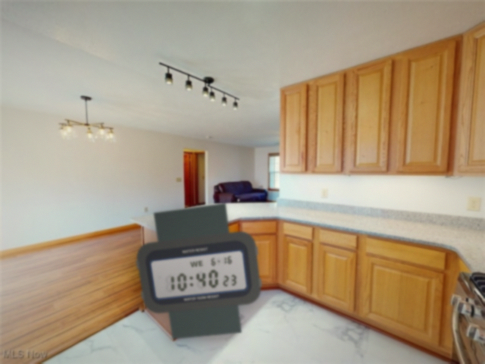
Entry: h=10 m=40 s=23
